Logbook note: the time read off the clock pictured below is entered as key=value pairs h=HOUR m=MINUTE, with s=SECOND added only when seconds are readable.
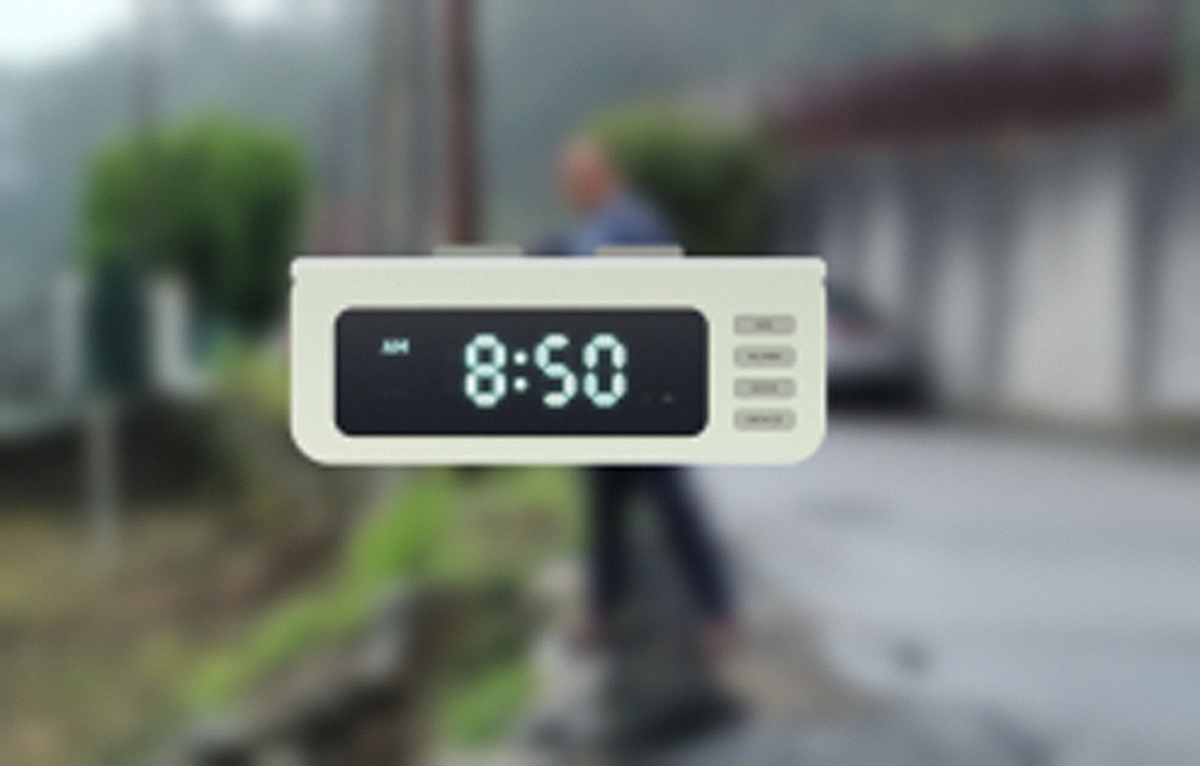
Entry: h=8 m=50
